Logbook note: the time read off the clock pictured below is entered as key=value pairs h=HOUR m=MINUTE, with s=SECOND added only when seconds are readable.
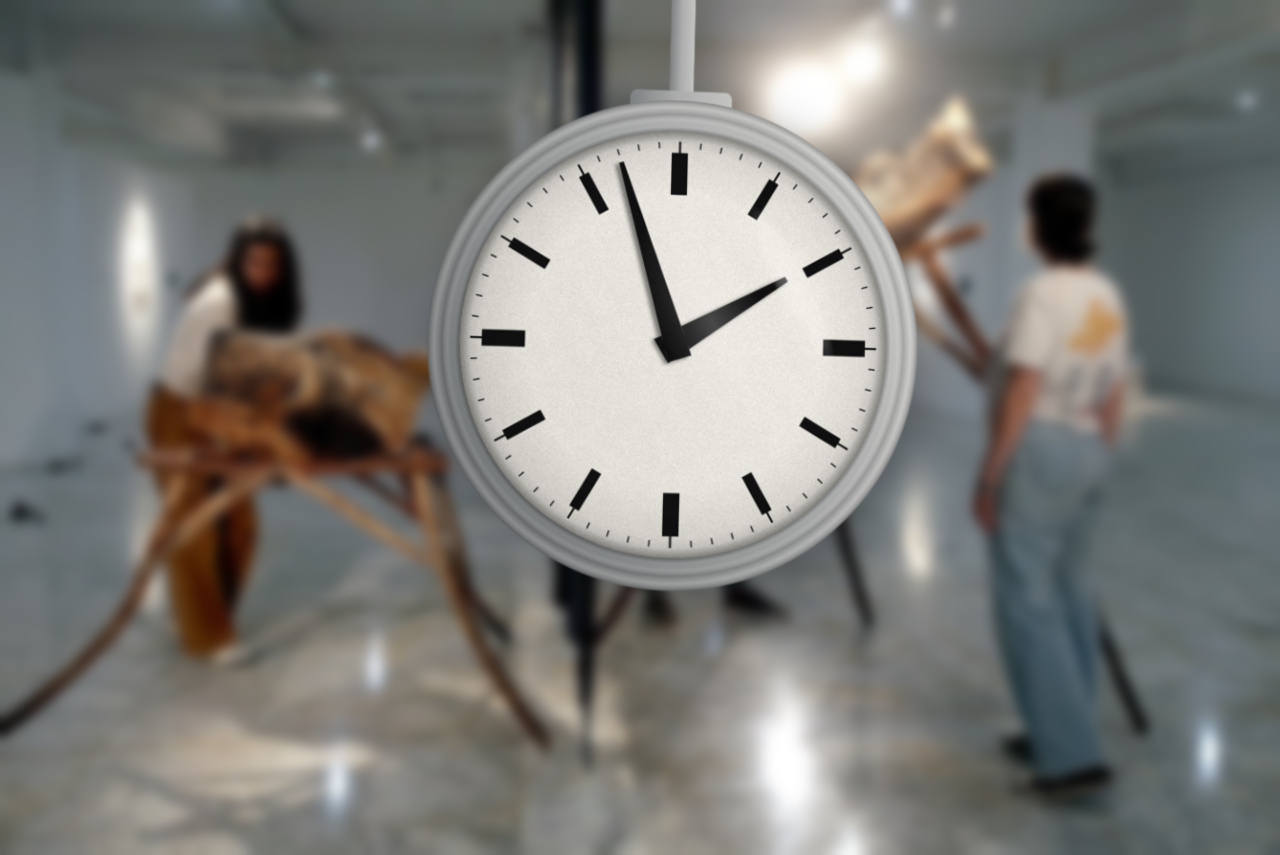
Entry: h=1 m=57
